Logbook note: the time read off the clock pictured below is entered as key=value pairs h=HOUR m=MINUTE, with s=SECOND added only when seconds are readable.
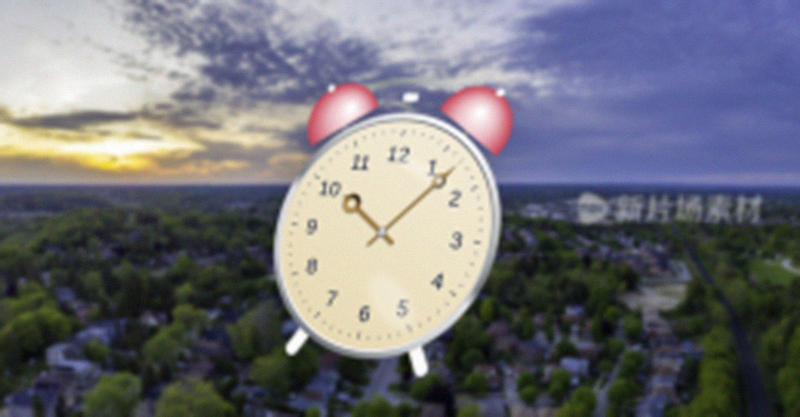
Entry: h=10 m=7
